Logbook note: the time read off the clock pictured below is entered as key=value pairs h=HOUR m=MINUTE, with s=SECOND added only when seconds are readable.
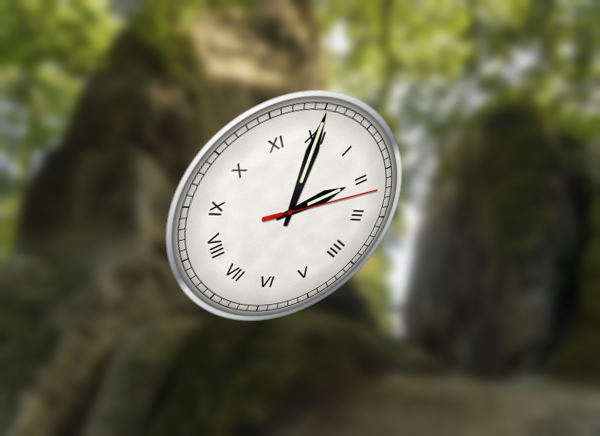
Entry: h=2 m=0 s=12
